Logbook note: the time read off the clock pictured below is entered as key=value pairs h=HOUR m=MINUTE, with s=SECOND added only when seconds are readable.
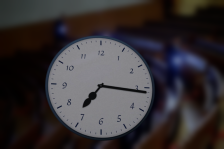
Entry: h=7 m=16
